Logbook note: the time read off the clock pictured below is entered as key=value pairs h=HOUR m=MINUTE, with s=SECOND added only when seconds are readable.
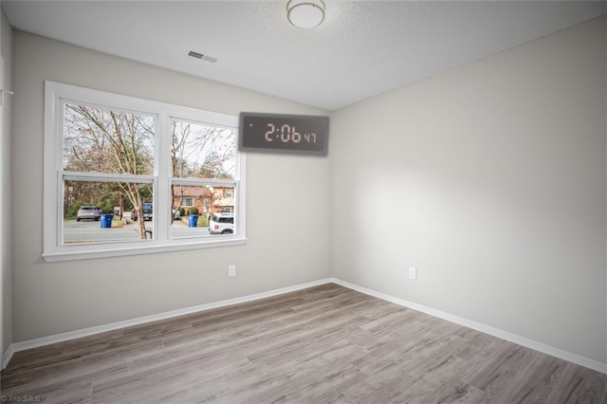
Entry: h=2 m=6 s=47
